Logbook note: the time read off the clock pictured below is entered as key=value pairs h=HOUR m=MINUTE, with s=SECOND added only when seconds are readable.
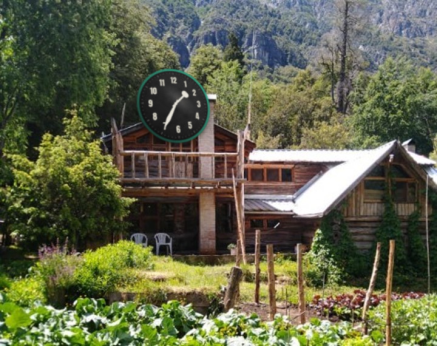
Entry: h=1 m=35
